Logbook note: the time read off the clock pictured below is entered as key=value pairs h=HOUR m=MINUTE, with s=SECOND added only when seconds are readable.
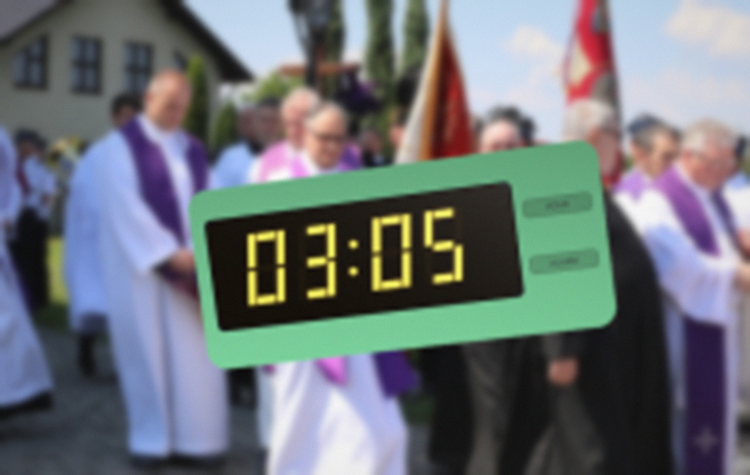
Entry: h=3 m=5
